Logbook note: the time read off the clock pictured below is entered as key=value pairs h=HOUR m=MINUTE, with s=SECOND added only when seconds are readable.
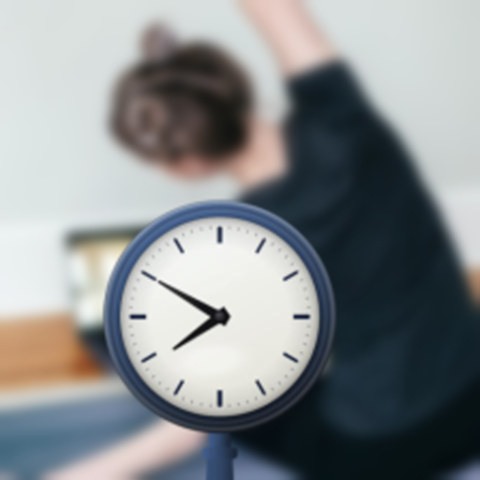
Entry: h=7 m=50
